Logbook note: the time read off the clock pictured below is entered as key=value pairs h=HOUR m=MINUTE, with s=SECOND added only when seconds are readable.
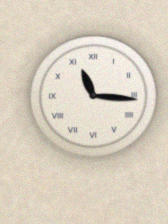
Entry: h=11 m=16
